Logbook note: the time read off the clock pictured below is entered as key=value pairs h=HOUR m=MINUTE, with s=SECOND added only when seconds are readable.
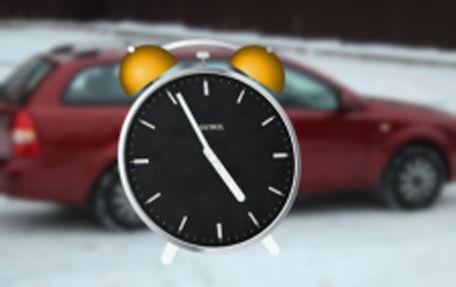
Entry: h=4 m=56
